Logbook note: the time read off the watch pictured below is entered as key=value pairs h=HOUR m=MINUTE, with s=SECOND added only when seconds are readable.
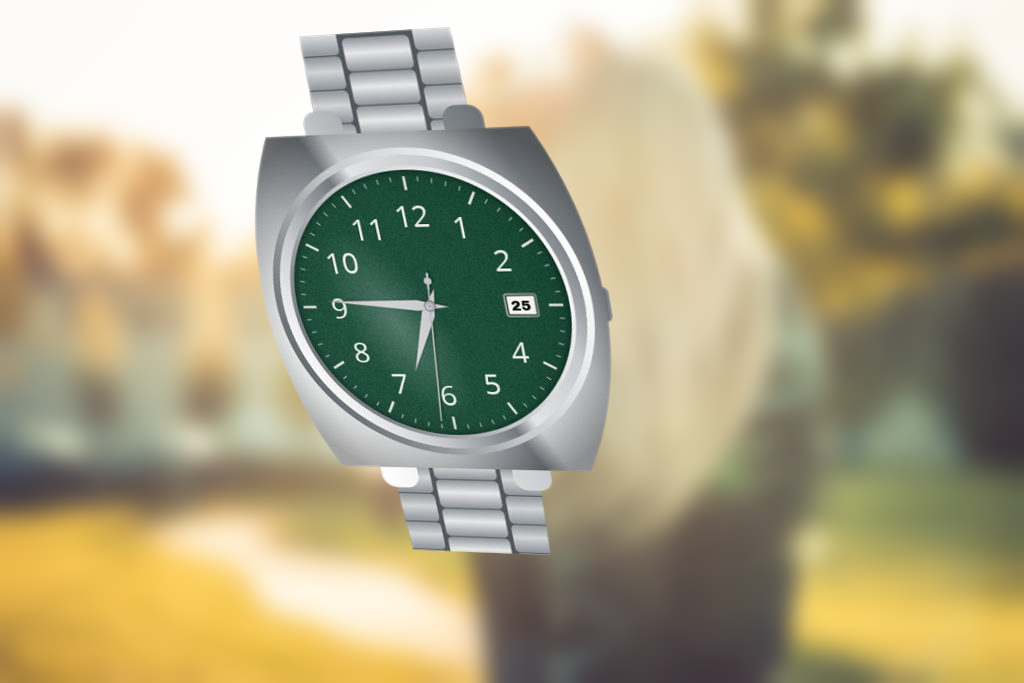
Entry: h=6 m=45 s=31
